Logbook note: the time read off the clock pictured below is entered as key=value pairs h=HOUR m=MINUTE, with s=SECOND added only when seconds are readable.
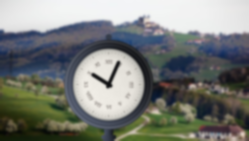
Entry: h=10 m=4
